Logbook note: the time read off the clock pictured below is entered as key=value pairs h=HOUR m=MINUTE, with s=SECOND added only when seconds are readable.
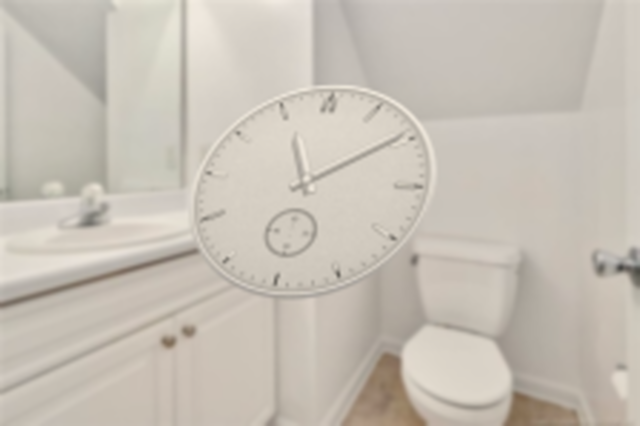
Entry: h=11 m=9
